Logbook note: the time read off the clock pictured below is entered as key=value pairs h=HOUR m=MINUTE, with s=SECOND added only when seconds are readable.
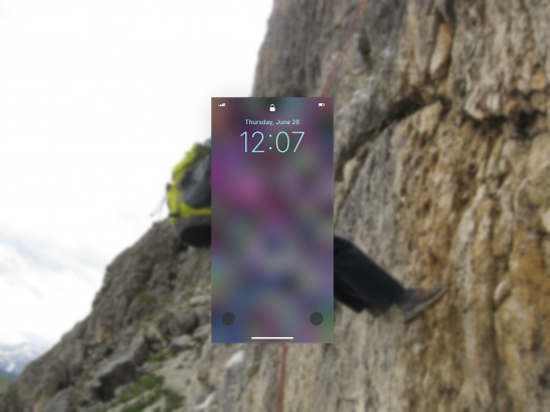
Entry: h=12 m=7
